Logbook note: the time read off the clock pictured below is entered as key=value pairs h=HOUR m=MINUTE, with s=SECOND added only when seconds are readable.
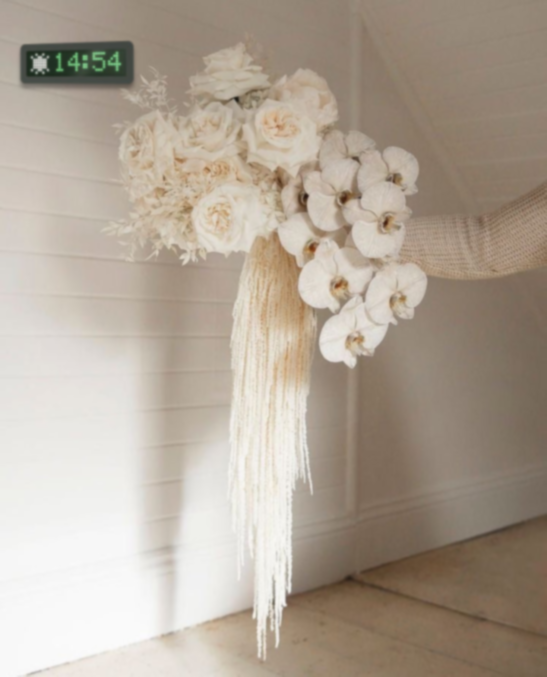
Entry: h=14 m=54
